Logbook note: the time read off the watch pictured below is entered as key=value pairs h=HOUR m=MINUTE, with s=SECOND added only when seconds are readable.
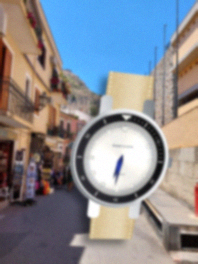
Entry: h=6 m=31
